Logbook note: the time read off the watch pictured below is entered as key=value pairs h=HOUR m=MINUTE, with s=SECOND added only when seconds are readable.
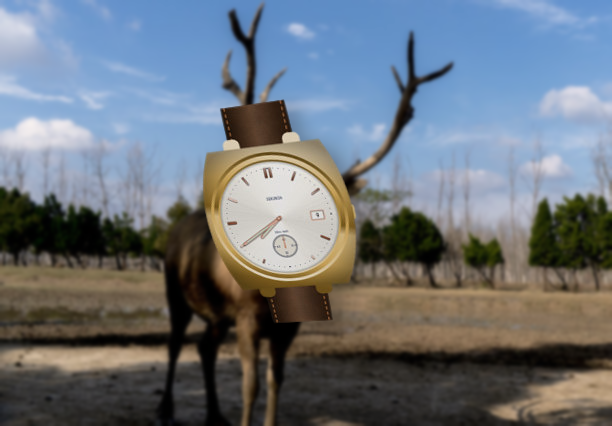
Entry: h=7 m=40
